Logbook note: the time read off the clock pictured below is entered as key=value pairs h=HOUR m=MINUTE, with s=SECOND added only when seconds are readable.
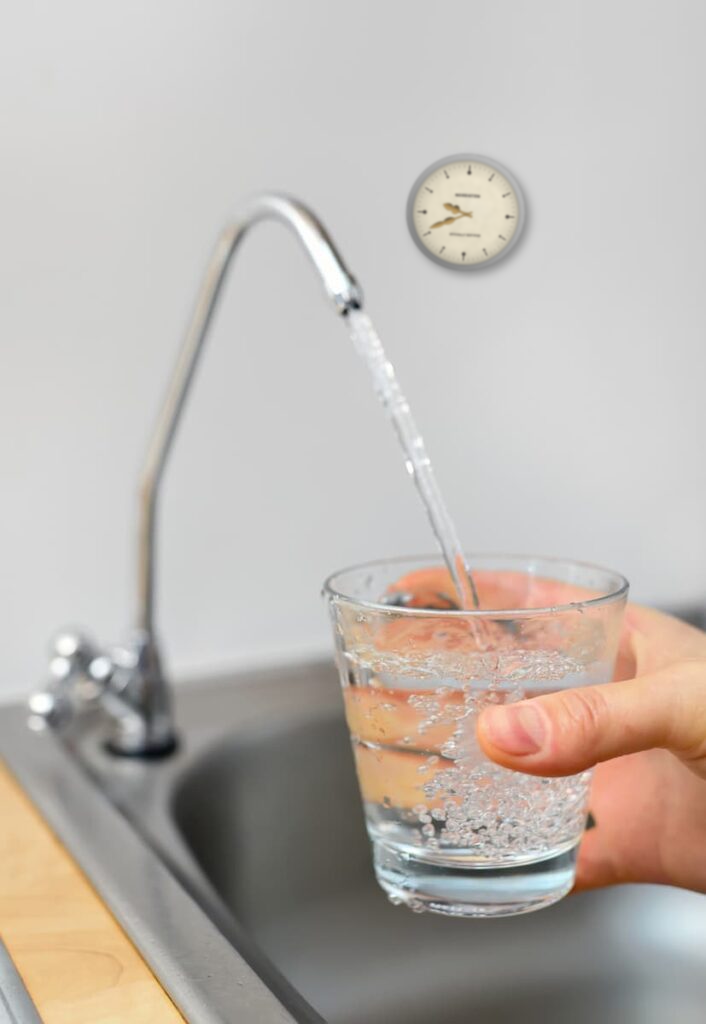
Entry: h=9 m=41
